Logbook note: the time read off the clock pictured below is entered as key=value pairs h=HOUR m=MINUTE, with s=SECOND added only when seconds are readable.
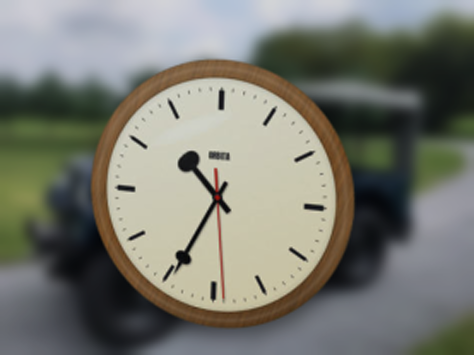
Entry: h=10 m=34 s=29
